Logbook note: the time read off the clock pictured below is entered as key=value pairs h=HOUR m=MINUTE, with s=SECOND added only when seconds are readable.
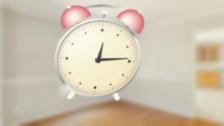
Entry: h=12 m=14
